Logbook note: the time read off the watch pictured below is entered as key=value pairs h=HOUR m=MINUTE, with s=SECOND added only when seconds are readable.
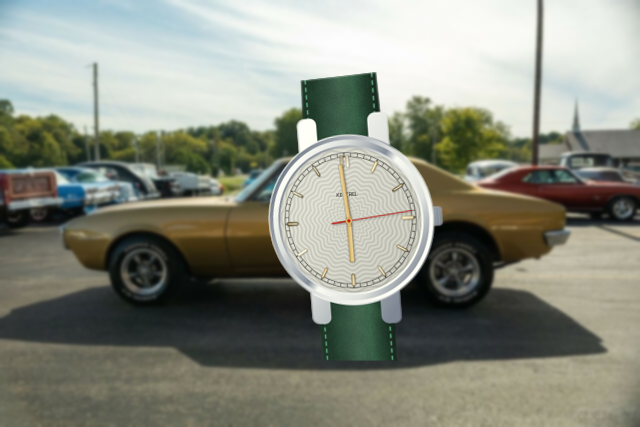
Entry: h=5 m=59 s=14
